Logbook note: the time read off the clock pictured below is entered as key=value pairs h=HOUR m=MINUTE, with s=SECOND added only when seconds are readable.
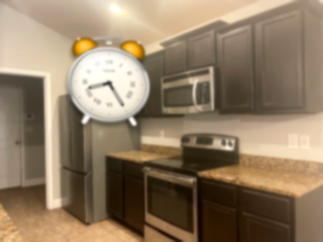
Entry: h=8 m=25
